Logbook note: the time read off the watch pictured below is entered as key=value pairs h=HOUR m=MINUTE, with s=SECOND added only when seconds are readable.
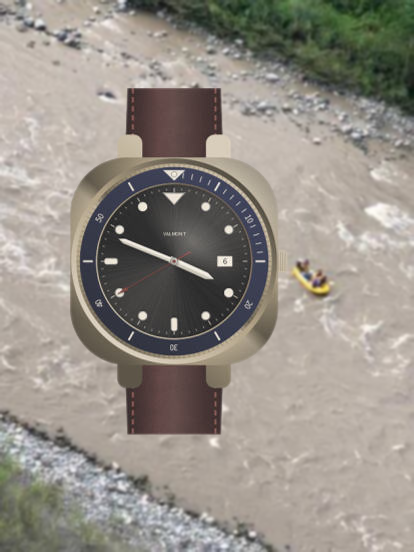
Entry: h=3 m=48 s=40
